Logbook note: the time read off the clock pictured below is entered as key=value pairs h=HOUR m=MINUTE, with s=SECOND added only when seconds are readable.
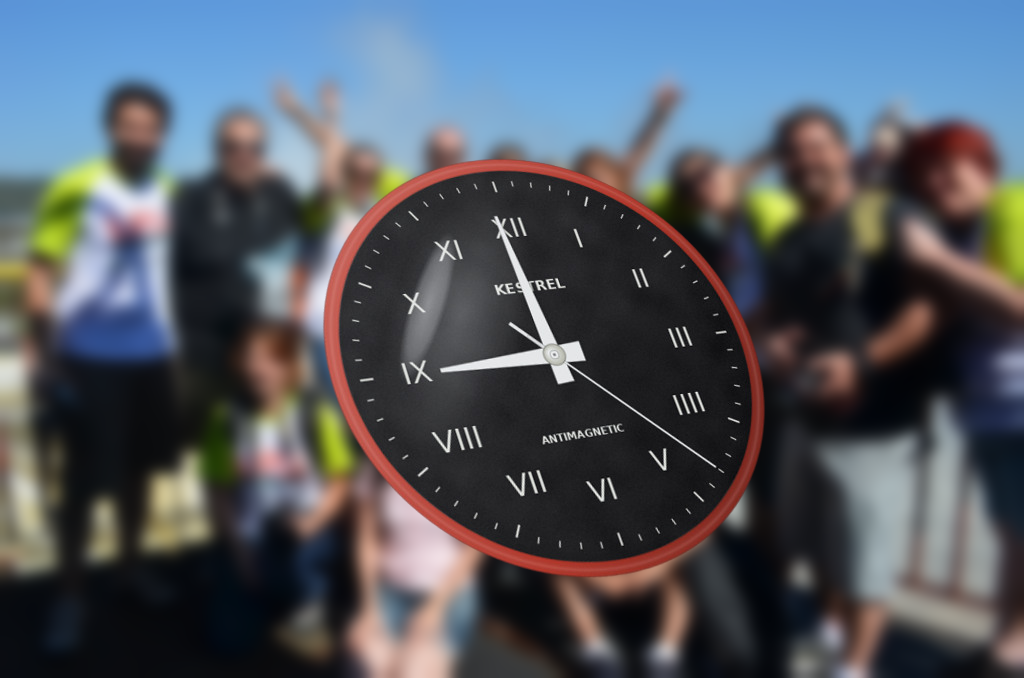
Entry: h=8 m=59 s=23
